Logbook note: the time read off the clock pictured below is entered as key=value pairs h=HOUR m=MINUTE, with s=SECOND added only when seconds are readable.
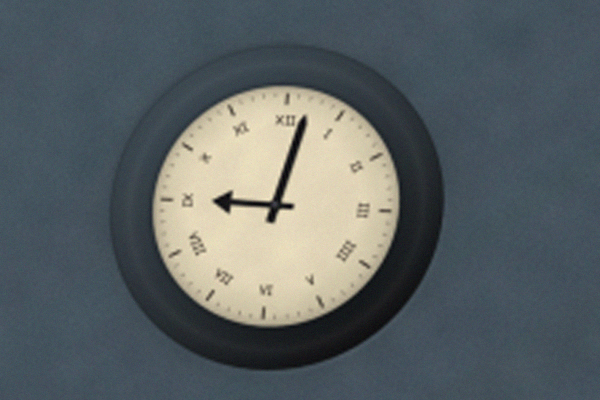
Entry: h=9 m=2
